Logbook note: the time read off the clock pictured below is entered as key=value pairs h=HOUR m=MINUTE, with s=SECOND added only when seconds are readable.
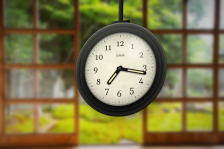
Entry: h=7 m=17
